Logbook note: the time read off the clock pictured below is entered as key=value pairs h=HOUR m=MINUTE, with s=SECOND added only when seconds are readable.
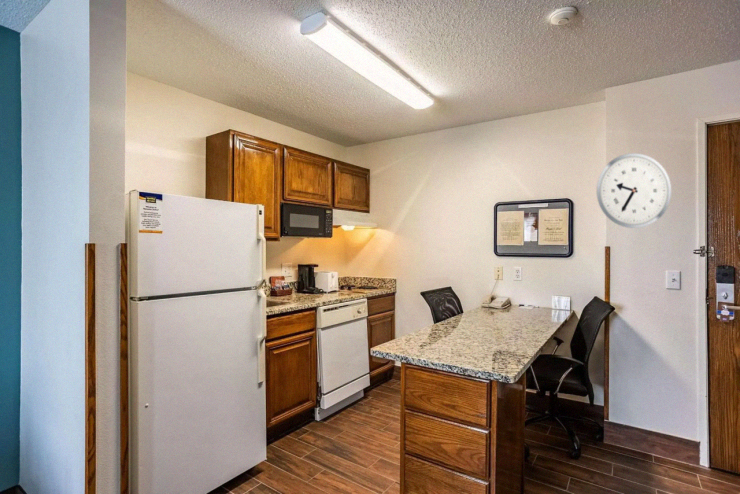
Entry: h=9 m=35
